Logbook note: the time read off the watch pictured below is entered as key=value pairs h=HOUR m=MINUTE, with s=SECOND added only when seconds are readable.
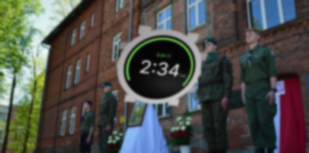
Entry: h=2 m=34
